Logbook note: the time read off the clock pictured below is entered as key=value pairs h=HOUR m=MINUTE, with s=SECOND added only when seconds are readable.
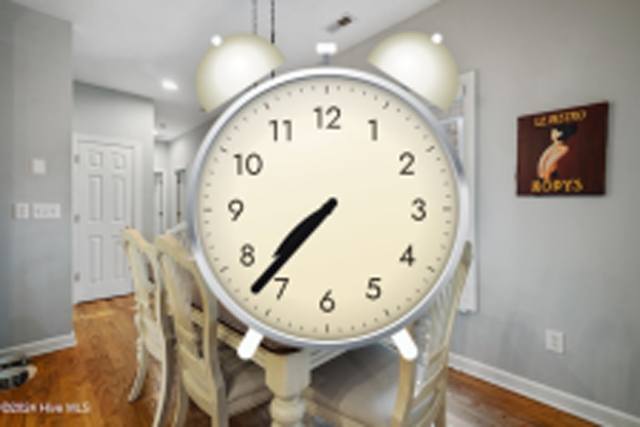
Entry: h=7 m=37
